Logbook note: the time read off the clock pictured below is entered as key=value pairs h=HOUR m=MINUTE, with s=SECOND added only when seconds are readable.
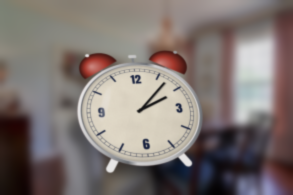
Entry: h=2 m=7
